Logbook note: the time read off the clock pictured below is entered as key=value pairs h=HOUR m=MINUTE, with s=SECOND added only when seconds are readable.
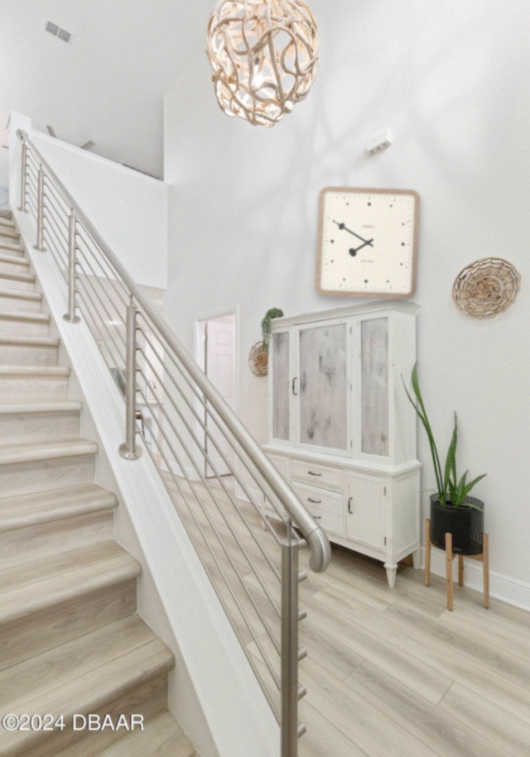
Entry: h=7 m=50
